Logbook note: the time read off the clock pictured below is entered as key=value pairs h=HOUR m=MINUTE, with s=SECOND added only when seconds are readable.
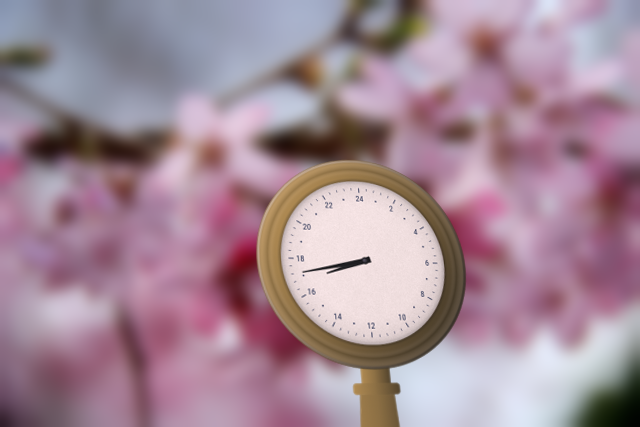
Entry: h=16 m=43
